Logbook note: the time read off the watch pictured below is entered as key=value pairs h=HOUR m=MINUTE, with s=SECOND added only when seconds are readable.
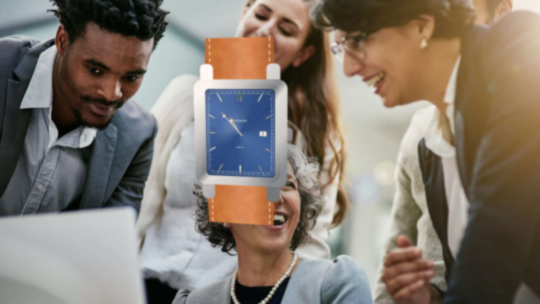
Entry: h=10 m=53
